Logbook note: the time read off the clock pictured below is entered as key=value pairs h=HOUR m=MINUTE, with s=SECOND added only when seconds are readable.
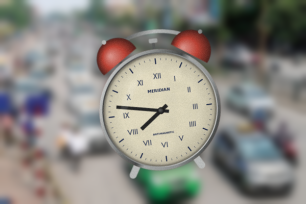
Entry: h=7 m=47
